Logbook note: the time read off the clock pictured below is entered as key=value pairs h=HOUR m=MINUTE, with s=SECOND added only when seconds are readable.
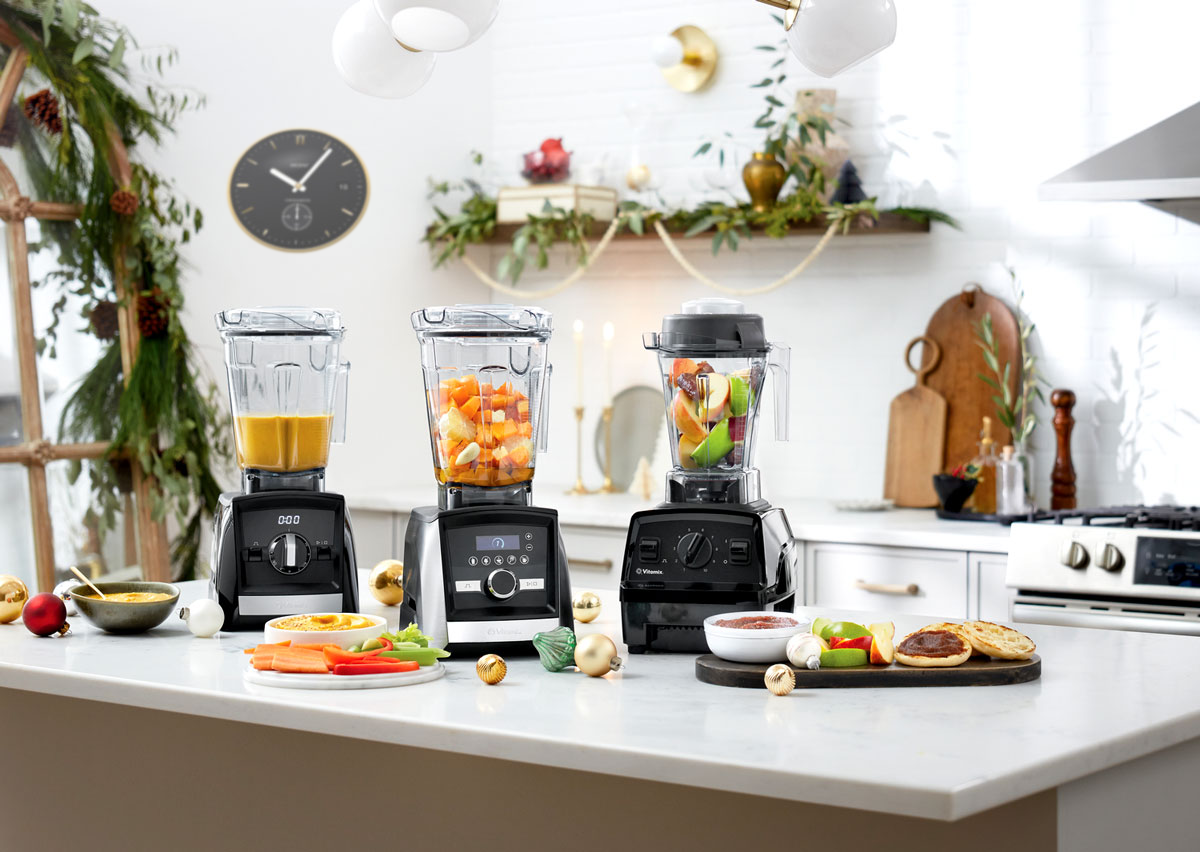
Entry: h=10 m=6
